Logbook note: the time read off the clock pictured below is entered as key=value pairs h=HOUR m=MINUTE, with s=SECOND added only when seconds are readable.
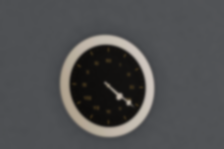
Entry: h=4 m=21
